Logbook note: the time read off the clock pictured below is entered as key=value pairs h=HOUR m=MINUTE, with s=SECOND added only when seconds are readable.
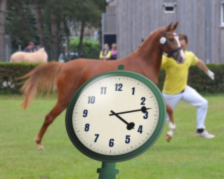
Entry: h=4 m=13
